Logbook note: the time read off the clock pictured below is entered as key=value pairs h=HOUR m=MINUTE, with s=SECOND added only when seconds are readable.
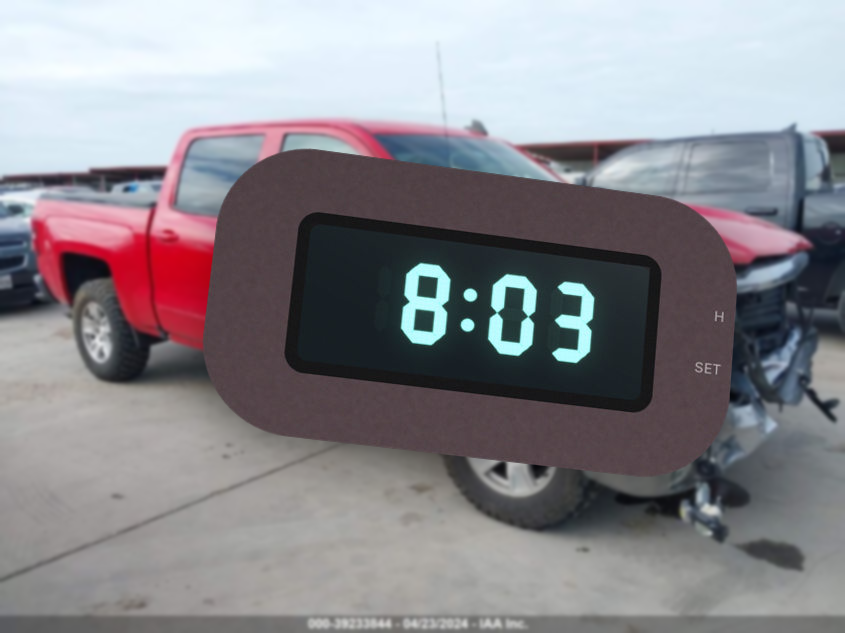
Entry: h=8 m=3
